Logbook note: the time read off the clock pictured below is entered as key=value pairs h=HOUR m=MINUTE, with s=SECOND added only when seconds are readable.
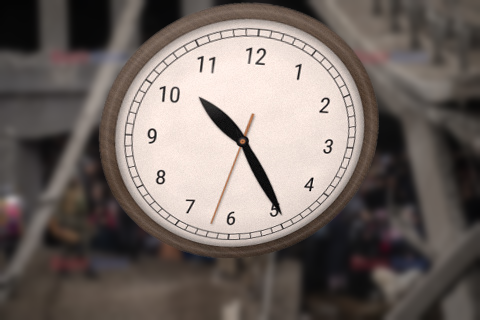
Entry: h=10 m=24 s=32
